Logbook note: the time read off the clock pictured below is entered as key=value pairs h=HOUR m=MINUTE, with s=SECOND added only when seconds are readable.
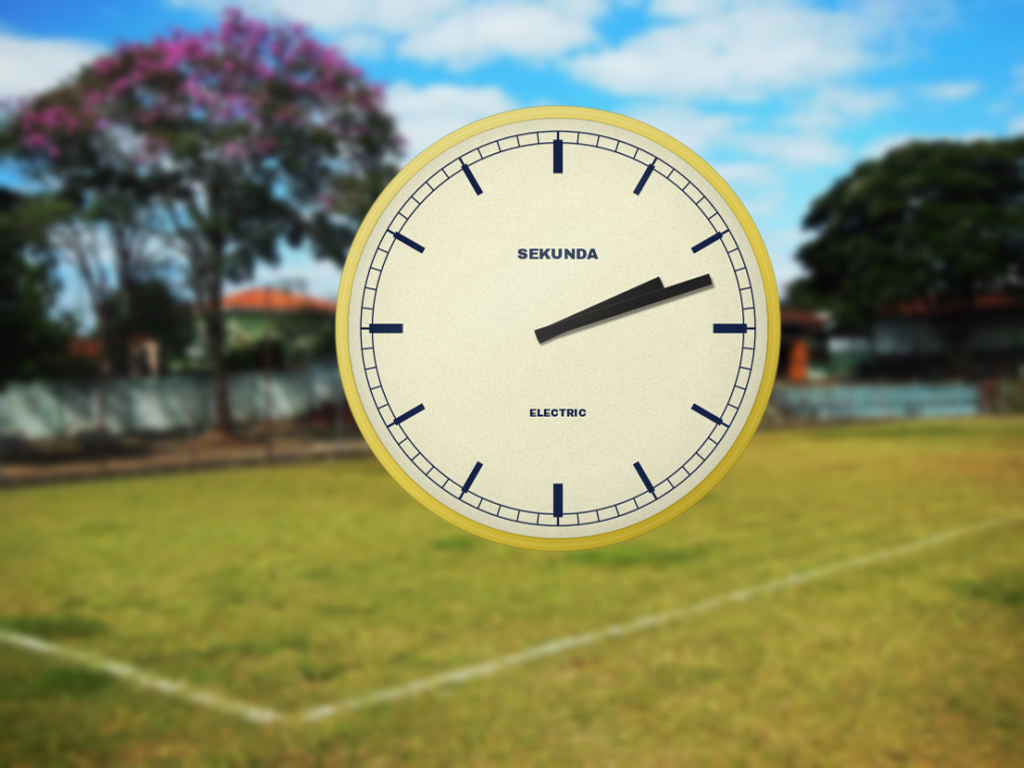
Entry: h=2 m=12
